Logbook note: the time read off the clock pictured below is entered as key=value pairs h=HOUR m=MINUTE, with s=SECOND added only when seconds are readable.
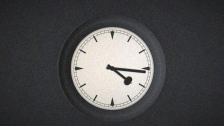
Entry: h=4 m=16
